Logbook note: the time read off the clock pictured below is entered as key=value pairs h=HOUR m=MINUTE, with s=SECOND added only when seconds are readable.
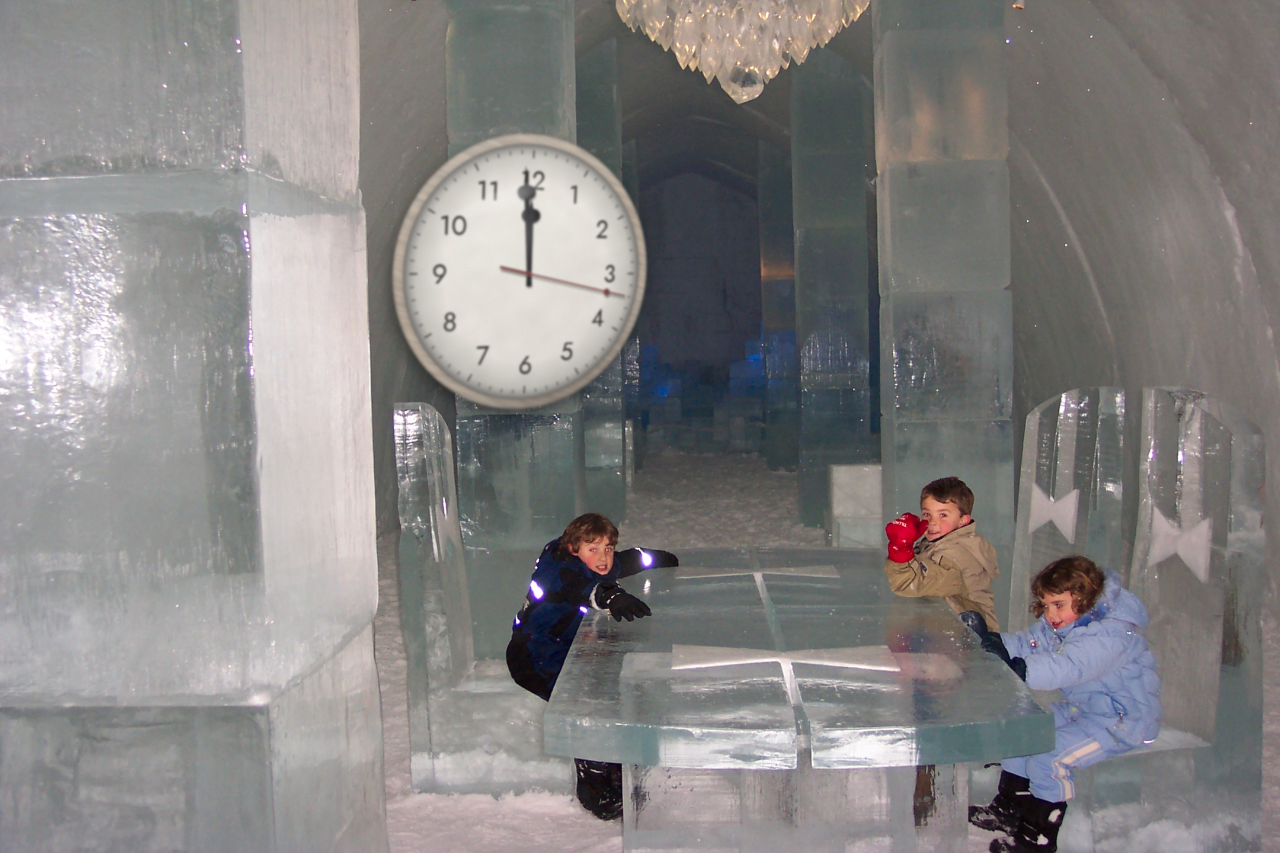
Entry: h=11 m=59 s=17
